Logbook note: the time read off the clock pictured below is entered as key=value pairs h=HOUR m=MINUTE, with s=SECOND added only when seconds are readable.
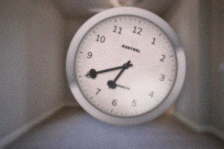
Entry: h=6 m=40
